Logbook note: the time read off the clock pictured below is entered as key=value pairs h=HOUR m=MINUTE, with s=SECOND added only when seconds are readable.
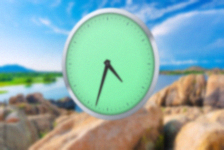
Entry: h=4 m=33
